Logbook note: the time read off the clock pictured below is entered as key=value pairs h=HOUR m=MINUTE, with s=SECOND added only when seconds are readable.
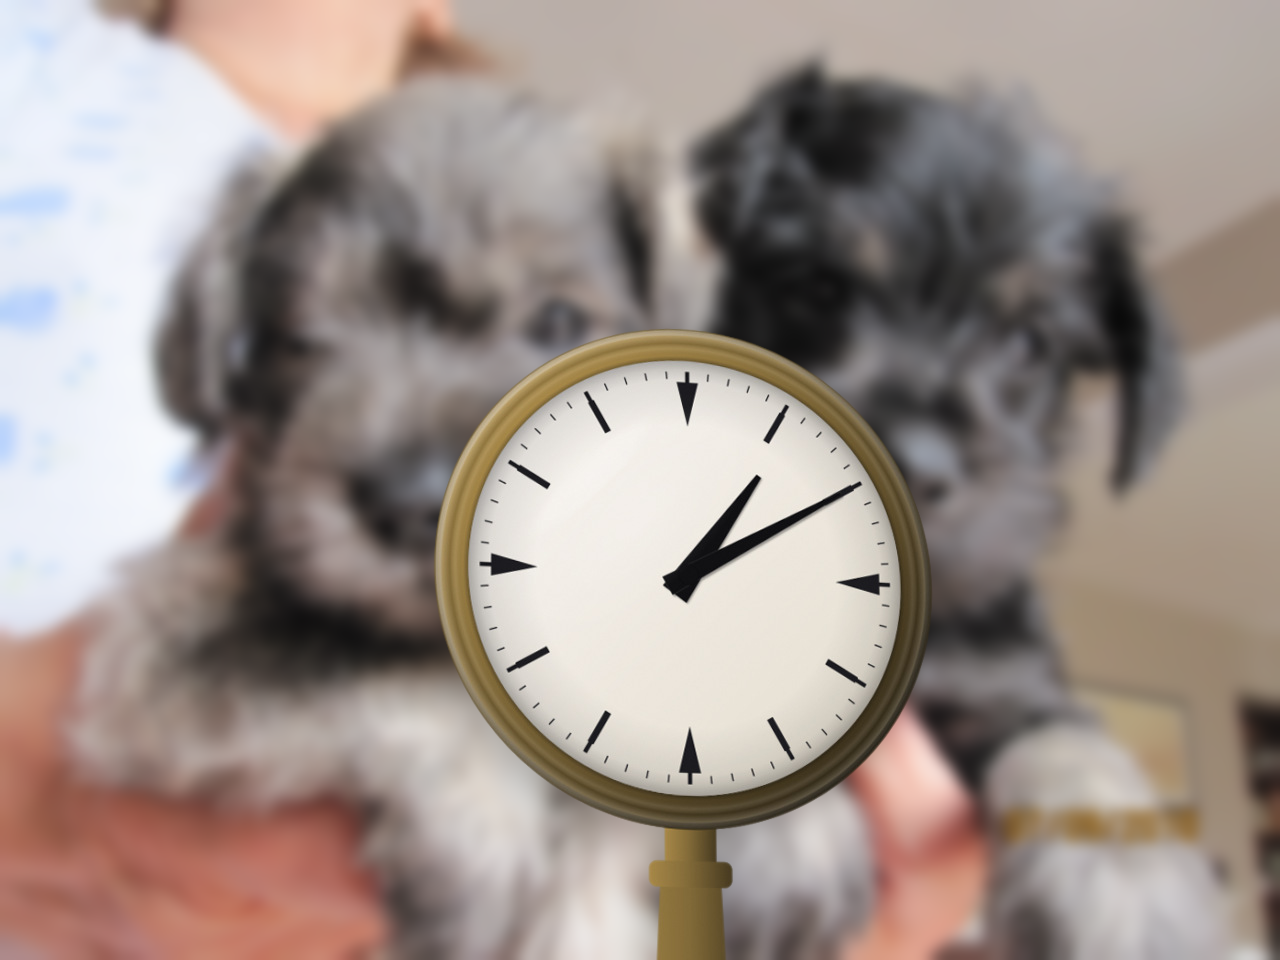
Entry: h=1 m=10
